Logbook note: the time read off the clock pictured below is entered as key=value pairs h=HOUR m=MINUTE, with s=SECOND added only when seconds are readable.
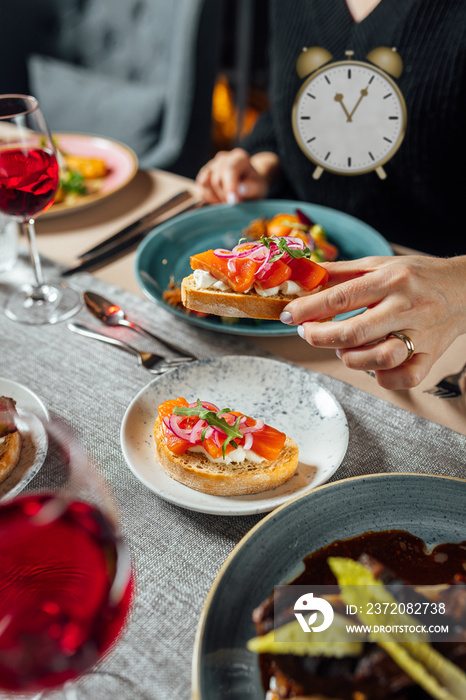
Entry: h=11 m=5
